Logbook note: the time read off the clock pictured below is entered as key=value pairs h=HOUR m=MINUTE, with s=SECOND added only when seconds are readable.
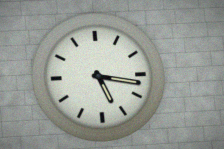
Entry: h=5 m=17
